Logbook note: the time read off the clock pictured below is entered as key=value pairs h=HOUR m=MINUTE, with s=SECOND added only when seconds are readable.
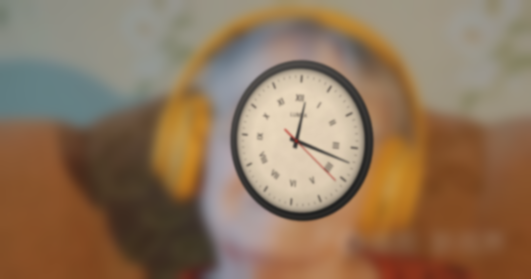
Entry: h=12 m=17 s=21
